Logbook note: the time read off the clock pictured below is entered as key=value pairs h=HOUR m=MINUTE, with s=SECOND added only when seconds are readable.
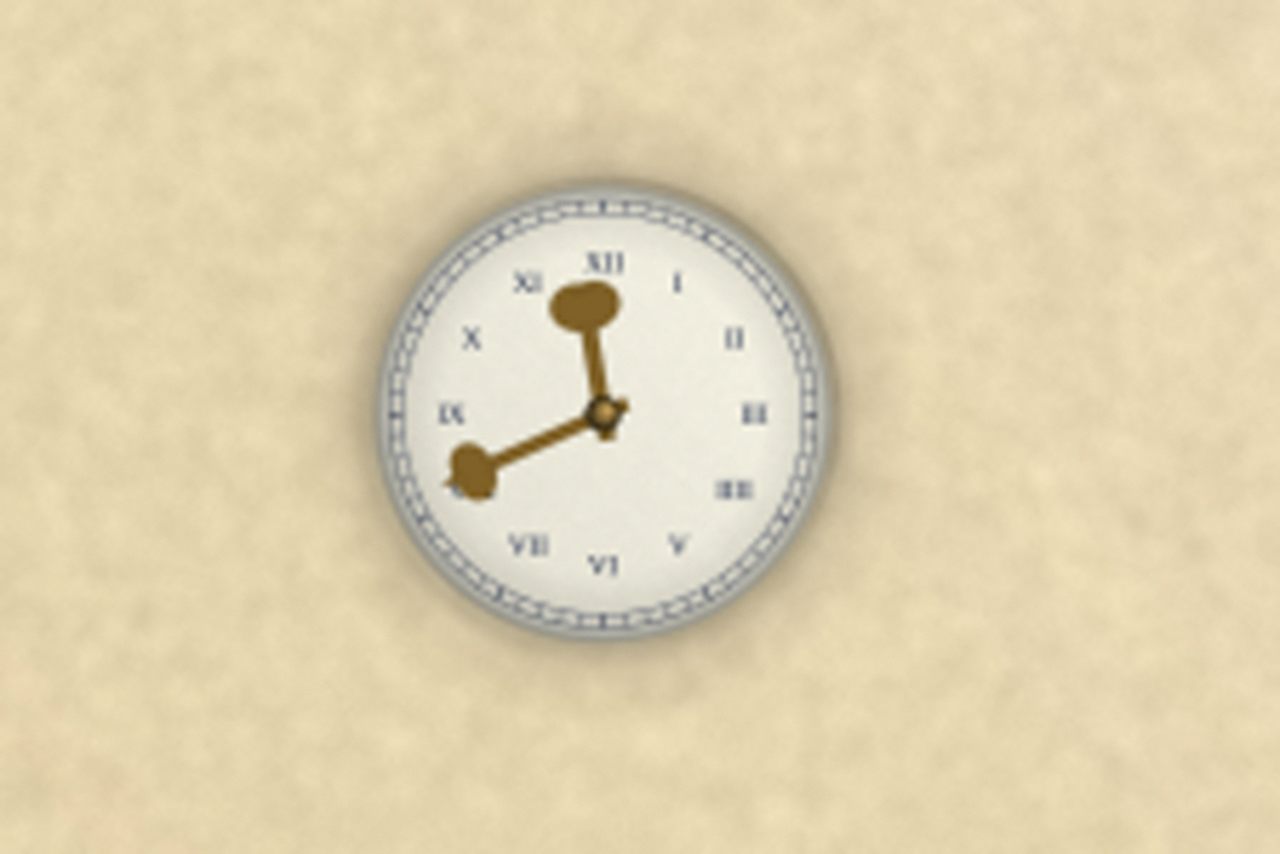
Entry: h=11 m=41
